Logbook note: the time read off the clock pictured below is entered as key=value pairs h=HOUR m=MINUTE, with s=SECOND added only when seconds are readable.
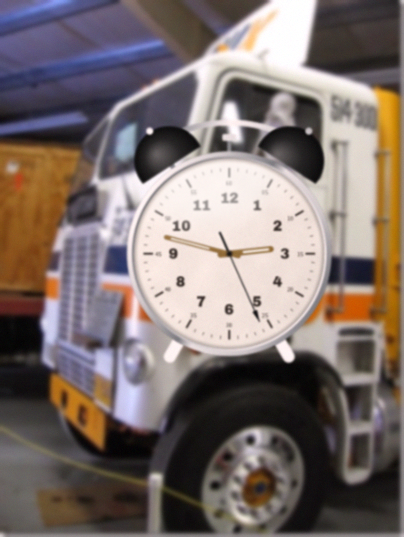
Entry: h=2 m=47 s=26
